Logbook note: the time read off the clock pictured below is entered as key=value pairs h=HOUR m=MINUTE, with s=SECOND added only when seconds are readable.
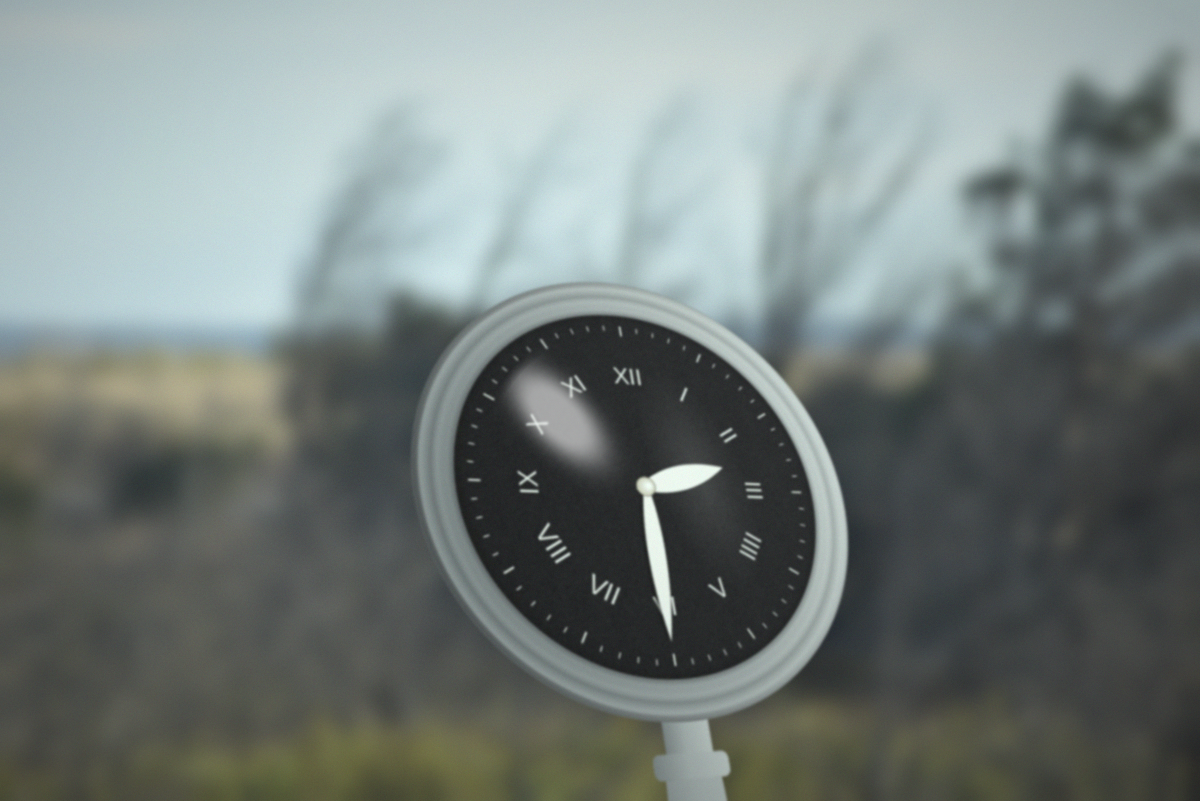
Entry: h=2 m=30
